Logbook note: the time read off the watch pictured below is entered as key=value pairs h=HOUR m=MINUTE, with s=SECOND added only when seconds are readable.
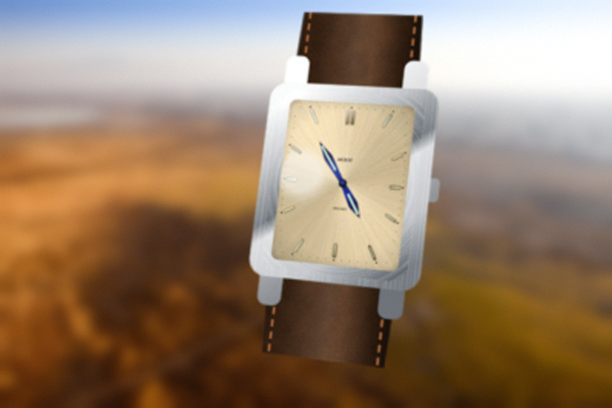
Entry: h=4 m=54
